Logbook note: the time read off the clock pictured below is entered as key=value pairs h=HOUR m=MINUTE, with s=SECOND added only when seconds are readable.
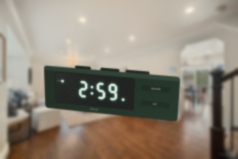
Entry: h=2 m=59
